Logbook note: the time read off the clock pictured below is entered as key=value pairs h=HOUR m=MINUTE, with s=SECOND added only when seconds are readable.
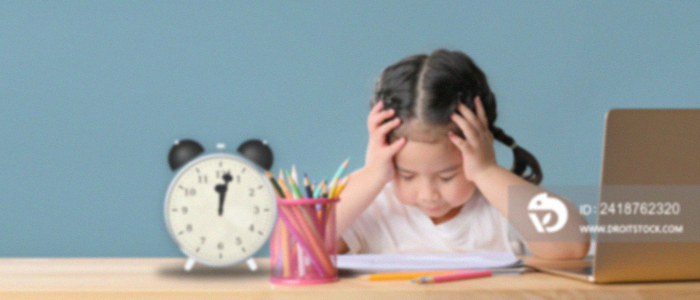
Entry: h=12 m=2
